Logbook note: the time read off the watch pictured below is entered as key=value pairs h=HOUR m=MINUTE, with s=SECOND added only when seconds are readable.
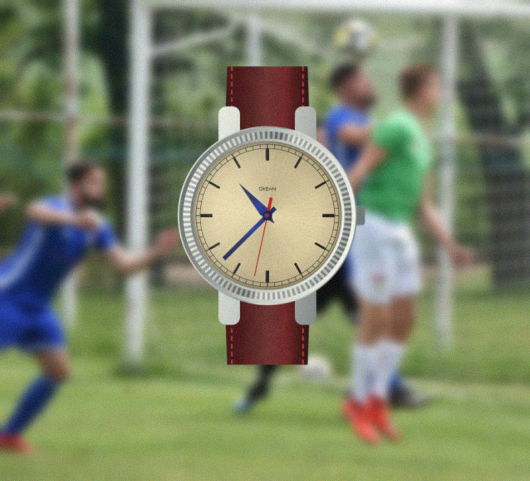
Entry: h=10 m=37 s=32
